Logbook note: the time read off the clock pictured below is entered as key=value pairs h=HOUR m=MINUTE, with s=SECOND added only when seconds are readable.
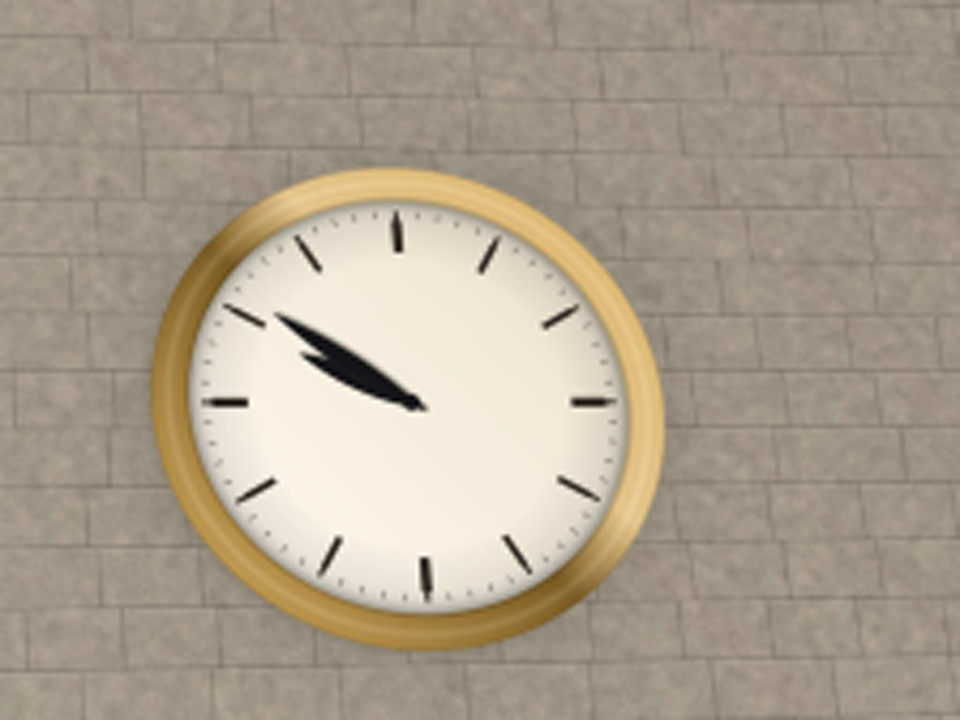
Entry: h=9 m=51
